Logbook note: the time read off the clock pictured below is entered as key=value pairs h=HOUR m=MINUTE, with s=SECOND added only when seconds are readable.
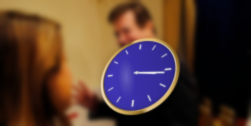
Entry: h=3 m=16
